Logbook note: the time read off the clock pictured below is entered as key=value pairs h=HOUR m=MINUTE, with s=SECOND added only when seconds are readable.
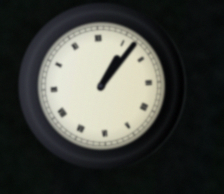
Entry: h=1 m=7
